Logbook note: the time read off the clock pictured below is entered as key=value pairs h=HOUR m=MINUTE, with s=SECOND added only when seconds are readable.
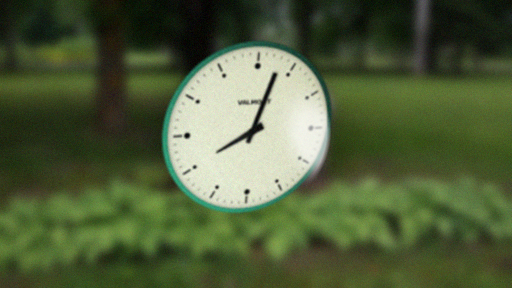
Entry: h=8 m=3
